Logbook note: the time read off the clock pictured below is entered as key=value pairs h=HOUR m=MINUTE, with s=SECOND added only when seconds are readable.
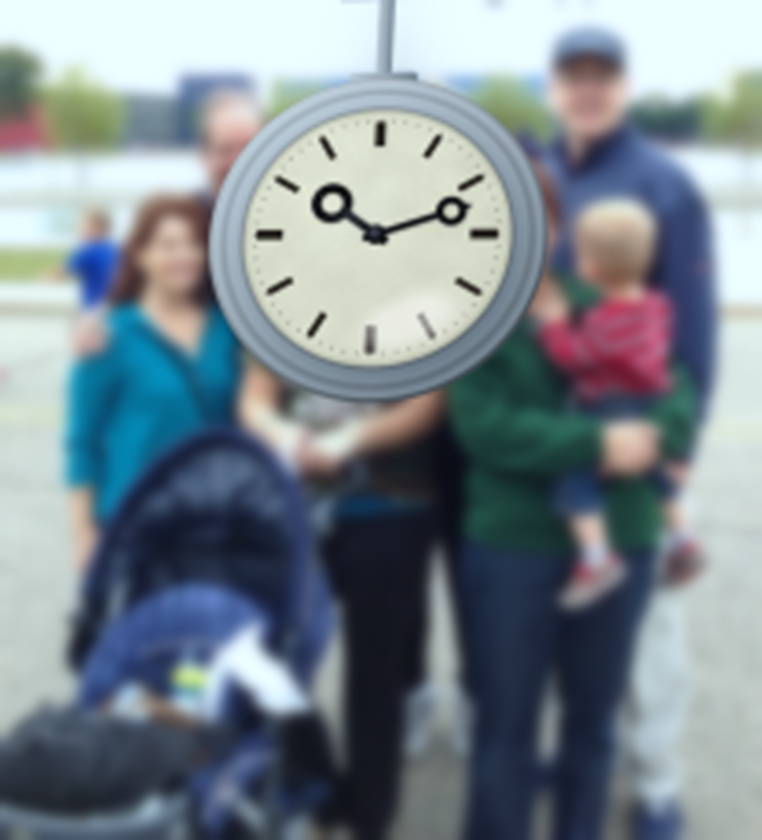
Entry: h=10 m=12
